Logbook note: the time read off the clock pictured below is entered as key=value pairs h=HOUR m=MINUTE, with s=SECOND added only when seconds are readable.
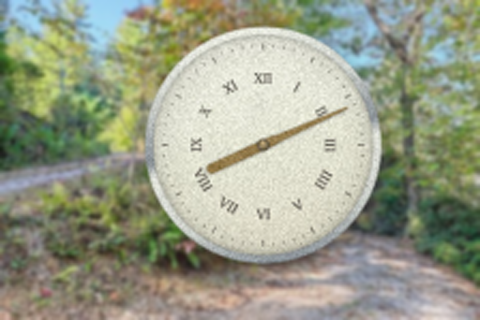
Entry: h=8 m=11
